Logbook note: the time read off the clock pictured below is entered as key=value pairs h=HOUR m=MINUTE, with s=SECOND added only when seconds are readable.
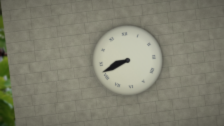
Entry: h=8 m=42
